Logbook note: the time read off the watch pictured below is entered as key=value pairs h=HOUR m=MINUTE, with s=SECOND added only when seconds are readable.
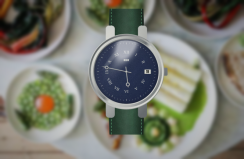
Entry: h=5 m=47
